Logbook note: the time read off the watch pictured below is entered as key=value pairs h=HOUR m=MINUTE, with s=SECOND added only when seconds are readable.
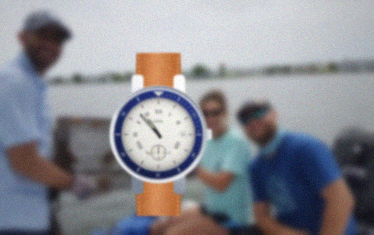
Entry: h=10 m=53
